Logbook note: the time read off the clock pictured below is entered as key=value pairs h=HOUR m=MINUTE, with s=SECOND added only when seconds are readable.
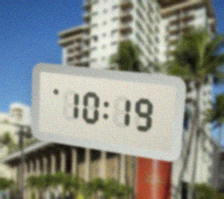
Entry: h=10 m=19
